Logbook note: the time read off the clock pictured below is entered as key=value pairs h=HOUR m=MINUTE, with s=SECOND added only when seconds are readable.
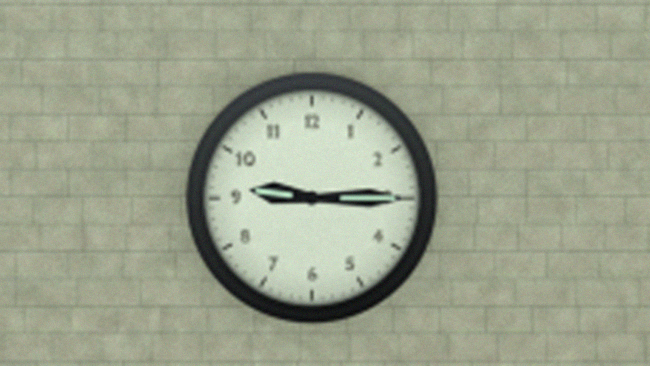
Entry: h=9 m=15
